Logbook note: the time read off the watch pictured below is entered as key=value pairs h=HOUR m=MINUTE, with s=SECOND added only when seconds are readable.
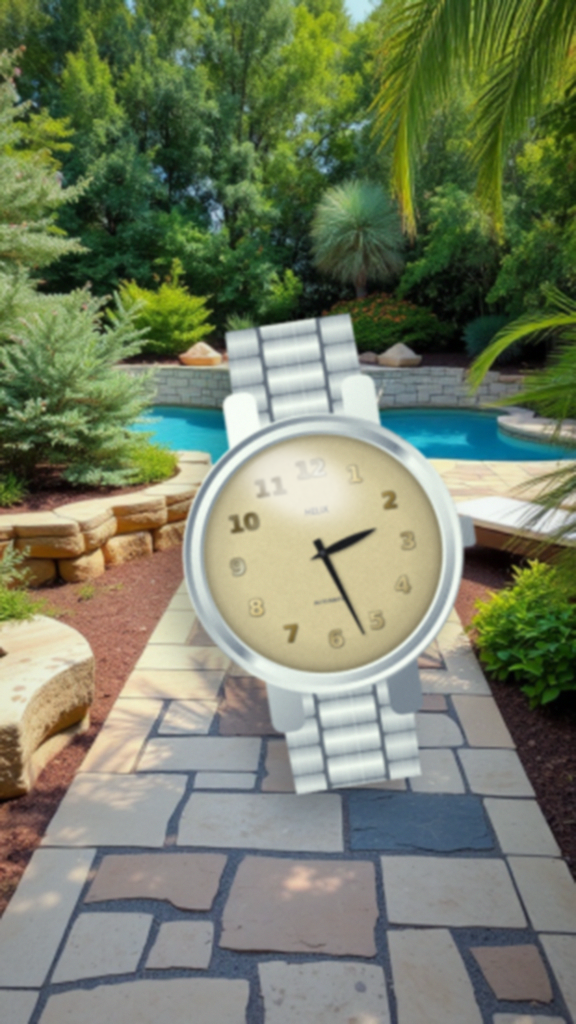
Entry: h=2 m=27
